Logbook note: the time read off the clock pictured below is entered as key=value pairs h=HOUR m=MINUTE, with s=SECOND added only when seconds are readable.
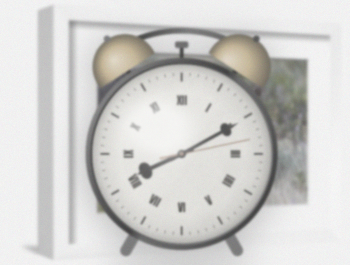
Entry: h=8 m=10 s=13
